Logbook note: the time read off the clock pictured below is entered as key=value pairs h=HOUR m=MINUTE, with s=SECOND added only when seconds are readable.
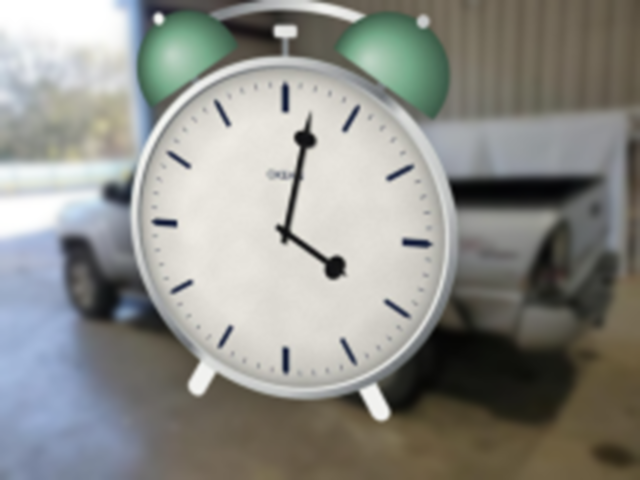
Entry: h=4 m=2
